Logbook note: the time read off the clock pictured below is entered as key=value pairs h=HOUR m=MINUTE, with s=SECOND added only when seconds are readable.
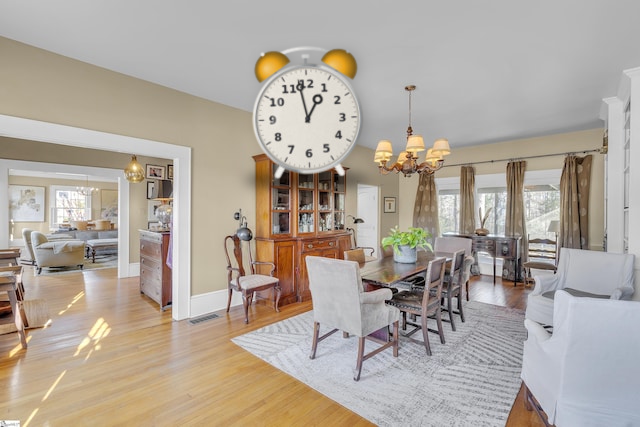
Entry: h=12 m=58
